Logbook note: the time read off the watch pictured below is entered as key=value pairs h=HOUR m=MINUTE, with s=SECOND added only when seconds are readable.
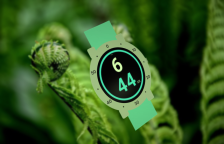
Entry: h=6 m=44
